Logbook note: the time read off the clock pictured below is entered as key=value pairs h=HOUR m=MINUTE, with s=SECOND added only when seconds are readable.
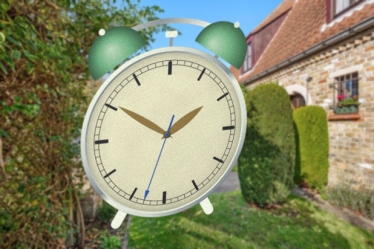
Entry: h=1 m=50 s=33
